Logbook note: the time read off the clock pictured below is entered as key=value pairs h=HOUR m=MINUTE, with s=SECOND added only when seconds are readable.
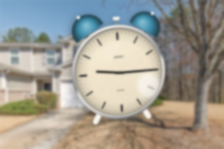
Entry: h=9 m=15
